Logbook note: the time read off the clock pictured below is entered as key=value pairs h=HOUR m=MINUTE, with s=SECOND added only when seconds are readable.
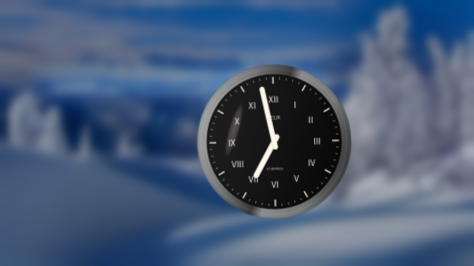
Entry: h=6 m=58
